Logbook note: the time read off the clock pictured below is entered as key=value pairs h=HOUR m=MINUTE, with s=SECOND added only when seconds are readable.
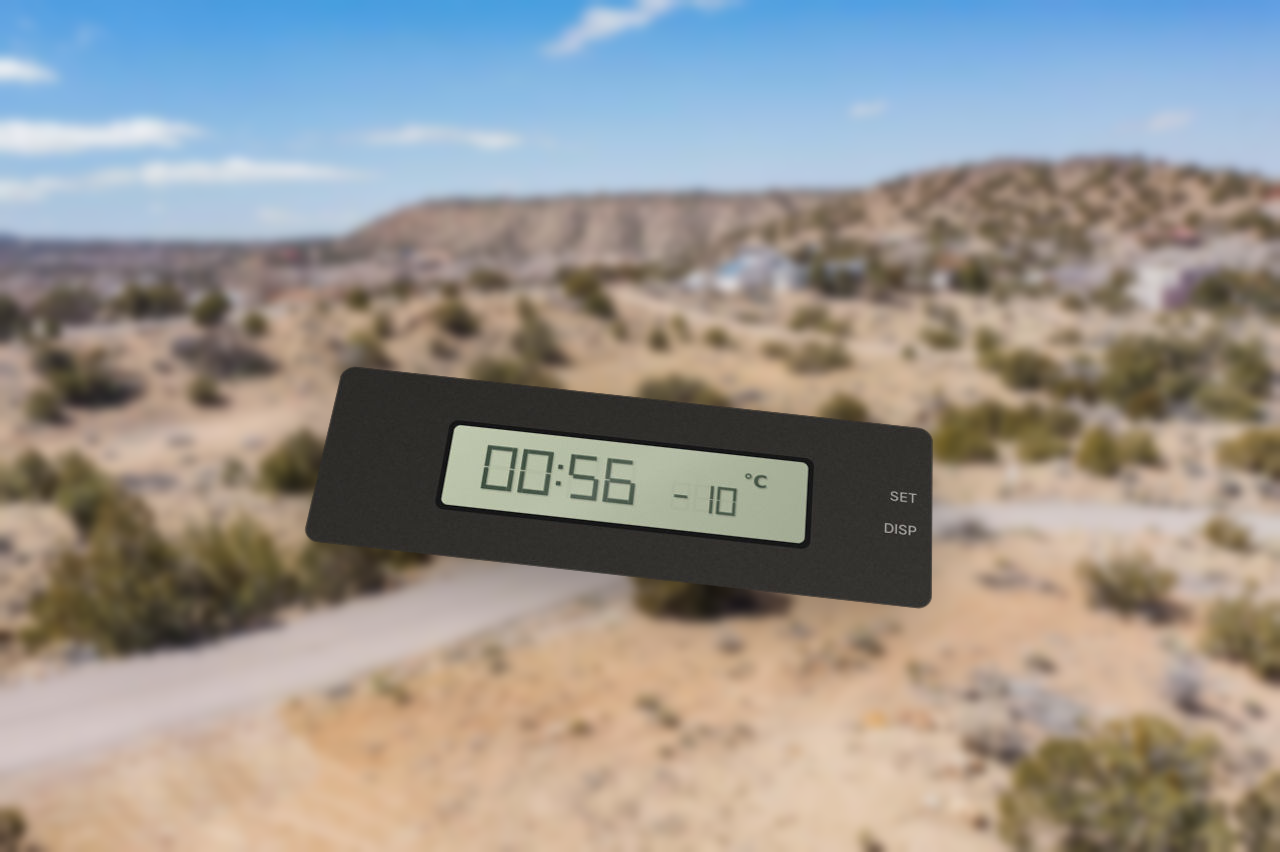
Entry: h=0 m=56
